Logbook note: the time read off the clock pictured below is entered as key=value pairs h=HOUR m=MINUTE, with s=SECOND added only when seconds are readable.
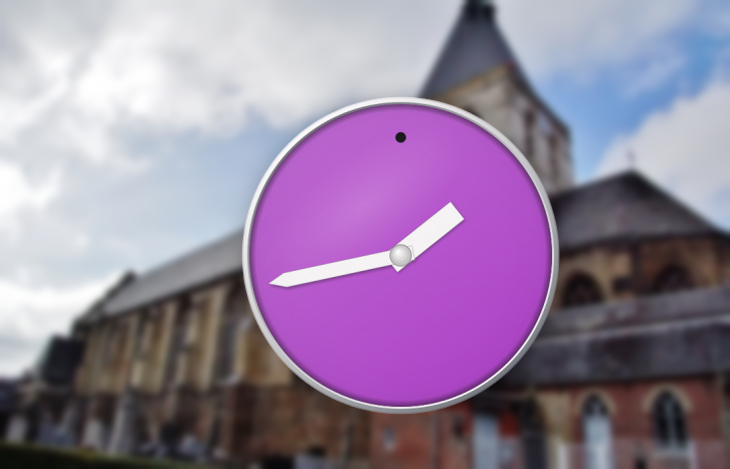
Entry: h=1 m=43
